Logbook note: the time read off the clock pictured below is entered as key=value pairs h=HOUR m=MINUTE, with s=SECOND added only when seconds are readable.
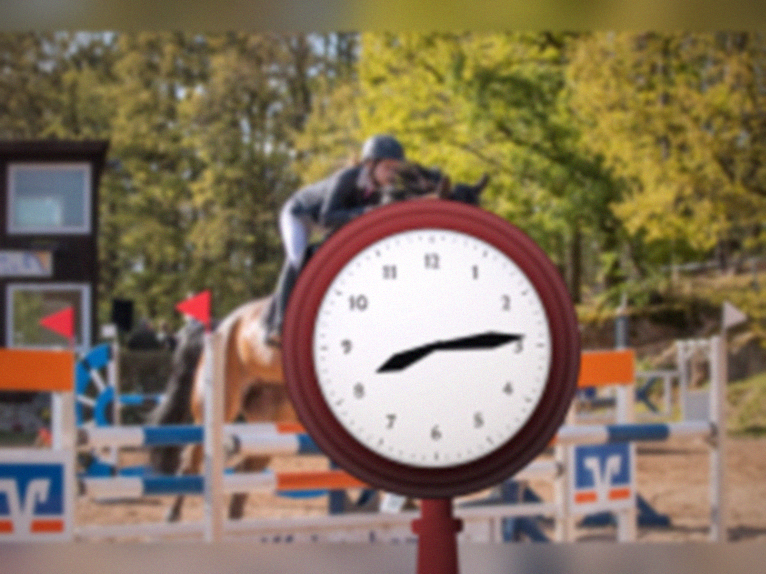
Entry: h=8 m=14
